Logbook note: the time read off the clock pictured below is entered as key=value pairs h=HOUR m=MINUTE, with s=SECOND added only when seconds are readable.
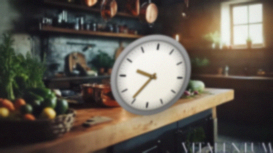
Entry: h=9 m=36
